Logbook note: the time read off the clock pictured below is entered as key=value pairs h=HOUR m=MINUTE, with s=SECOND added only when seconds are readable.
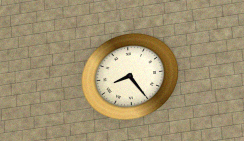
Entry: h=8 m=25
